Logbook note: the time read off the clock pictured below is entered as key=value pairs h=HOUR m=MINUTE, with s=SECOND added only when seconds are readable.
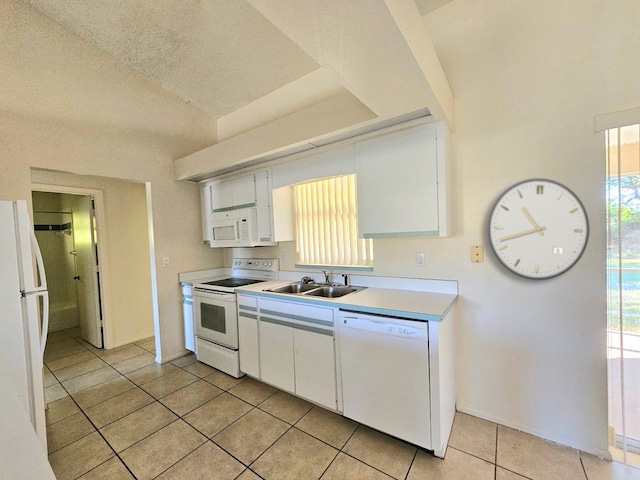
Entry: h=10 m=42
